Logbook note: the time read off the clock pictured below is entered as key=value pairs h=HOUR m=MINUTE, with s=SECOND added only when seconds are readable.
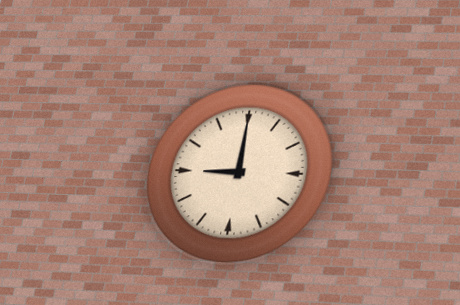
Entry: h=9 m=0
